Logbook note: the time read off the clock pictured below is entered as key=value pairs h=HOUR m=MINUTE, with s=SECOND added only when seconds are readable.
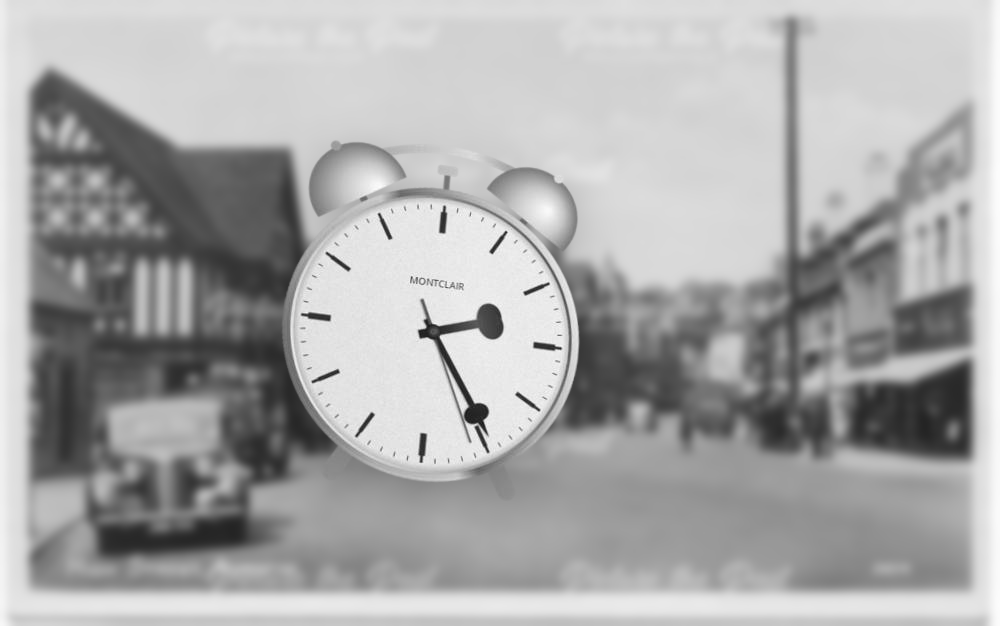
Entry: h=2 m=24 s=26
